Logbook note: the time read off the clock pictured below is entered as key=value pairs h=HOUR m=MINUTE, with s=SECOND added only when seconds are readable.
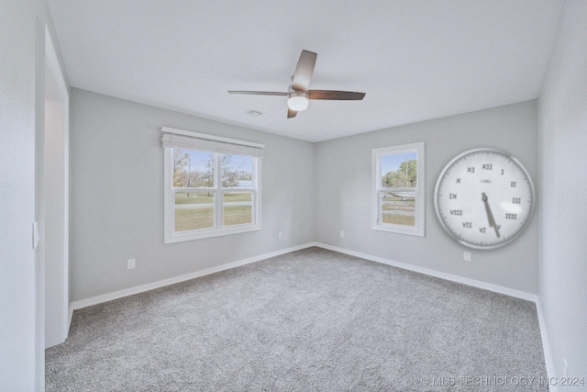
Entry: h=5 m=26
